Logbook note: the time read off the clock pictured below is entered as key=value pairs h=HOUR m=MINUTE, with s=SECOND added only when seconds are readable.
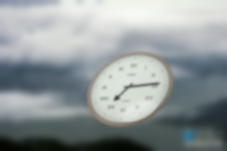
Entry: h=7 m=14
